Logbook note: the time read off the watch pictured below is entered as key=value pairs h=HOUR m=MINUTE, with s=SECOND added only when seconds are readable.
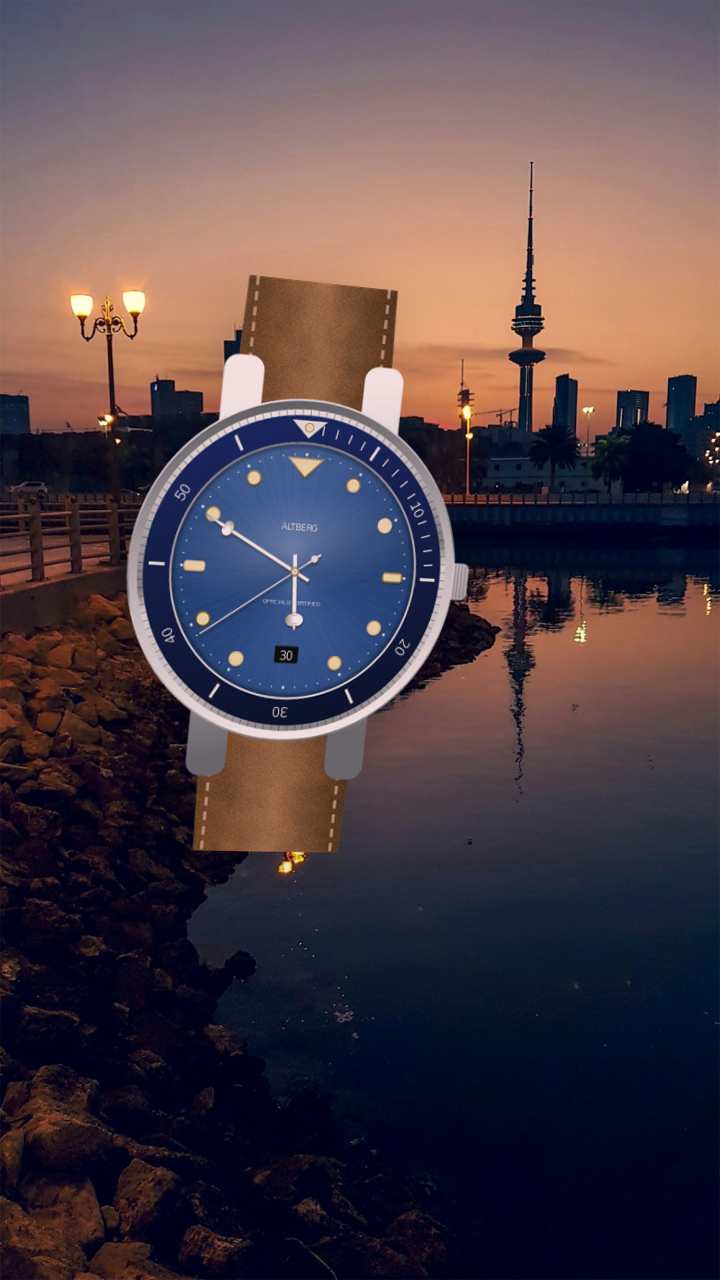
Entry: h=5 m=49 s=39
